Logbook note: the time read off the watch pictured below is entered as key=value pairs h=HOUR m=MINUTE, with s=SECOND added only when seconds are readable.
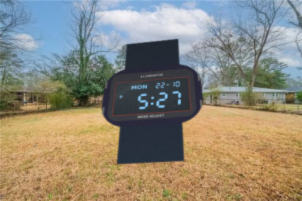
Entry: h=5 m=27
